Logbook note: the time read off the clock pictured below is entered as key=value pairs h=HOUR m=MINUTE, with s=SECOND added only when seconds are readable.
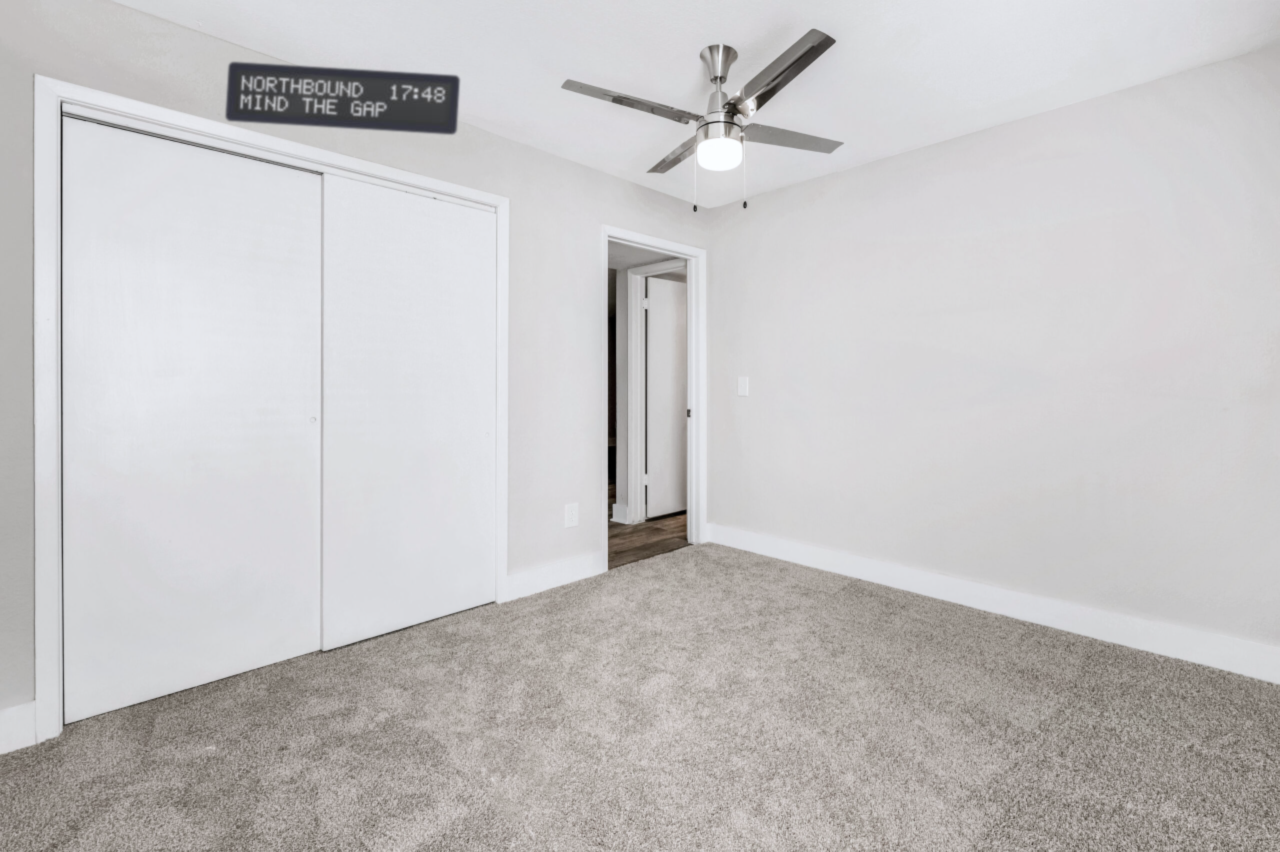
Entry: h=17 m=48
